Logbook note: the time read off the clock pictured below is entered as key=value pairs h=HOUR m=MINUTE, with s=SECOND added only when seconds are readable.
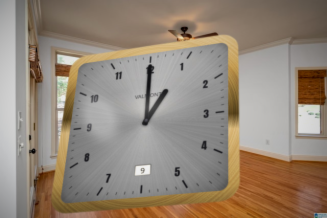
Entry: h=1 m=0
